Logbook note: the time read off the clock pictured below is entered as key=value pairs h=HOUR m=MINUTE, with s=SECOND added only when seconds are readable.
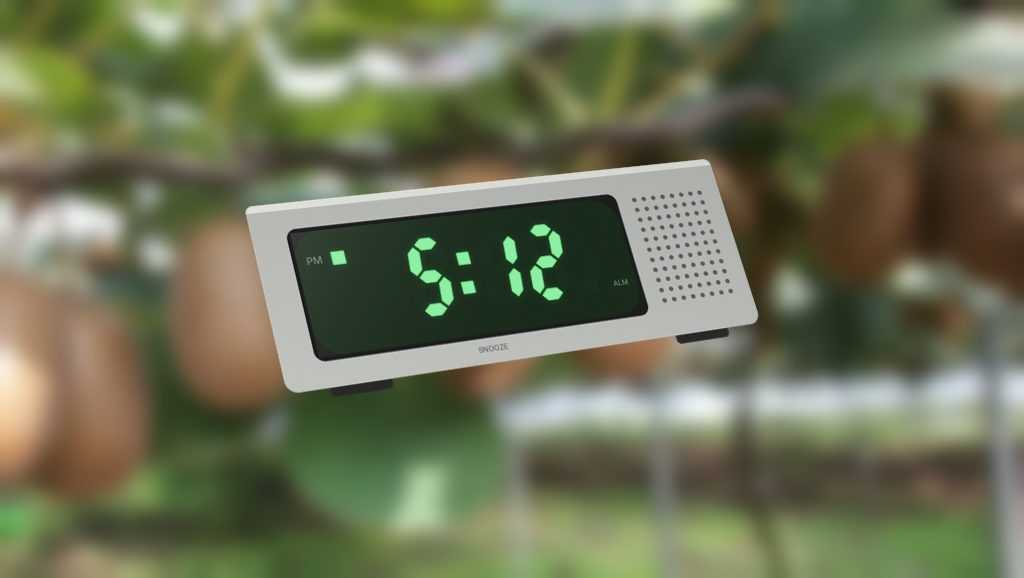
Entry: h=5 m=12
